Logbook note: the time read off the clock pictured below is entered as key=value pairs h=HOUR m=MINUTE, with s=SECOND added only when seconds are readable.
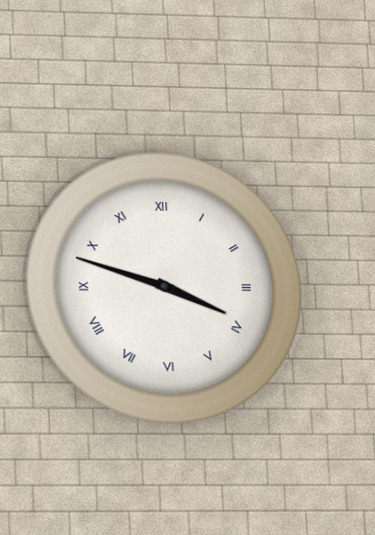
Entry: h=3 m=48
